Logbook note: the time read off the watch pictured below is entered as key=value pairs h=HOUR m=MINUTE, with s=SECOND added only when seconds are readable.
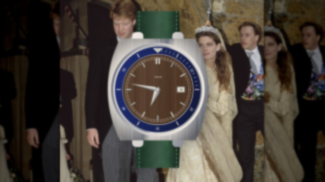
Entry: h=6 m=47
